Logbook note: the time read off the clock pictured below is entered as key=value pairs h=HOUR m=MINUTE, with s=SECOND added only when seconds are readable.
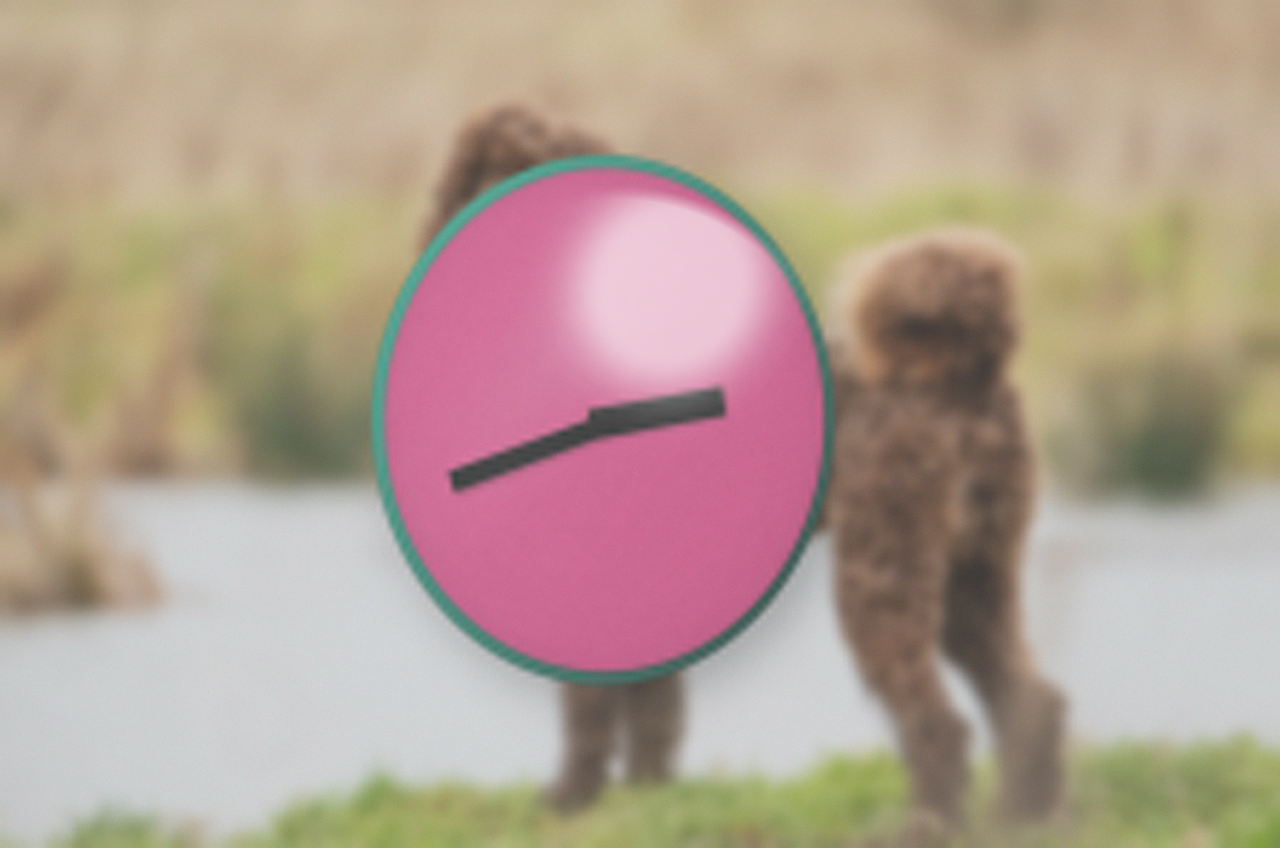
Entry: h=2 m=42
